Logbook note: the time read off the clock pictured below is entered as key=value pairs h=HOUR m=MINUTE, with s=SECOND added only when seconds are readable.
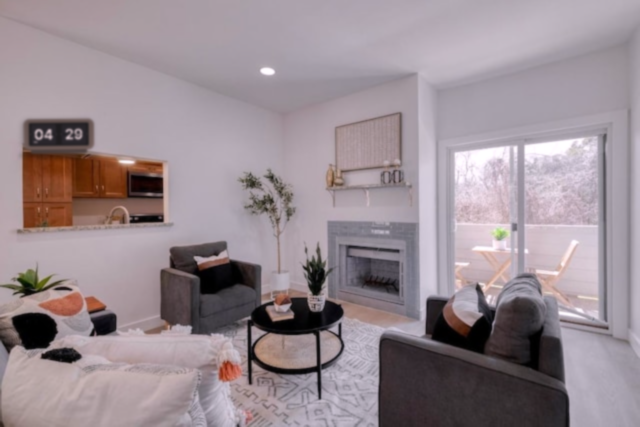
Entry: h=4 m=29
